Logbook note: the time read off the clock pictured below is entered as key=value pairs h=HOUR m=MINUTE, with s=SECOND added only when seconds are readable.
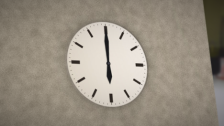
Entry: h=6 m=0
